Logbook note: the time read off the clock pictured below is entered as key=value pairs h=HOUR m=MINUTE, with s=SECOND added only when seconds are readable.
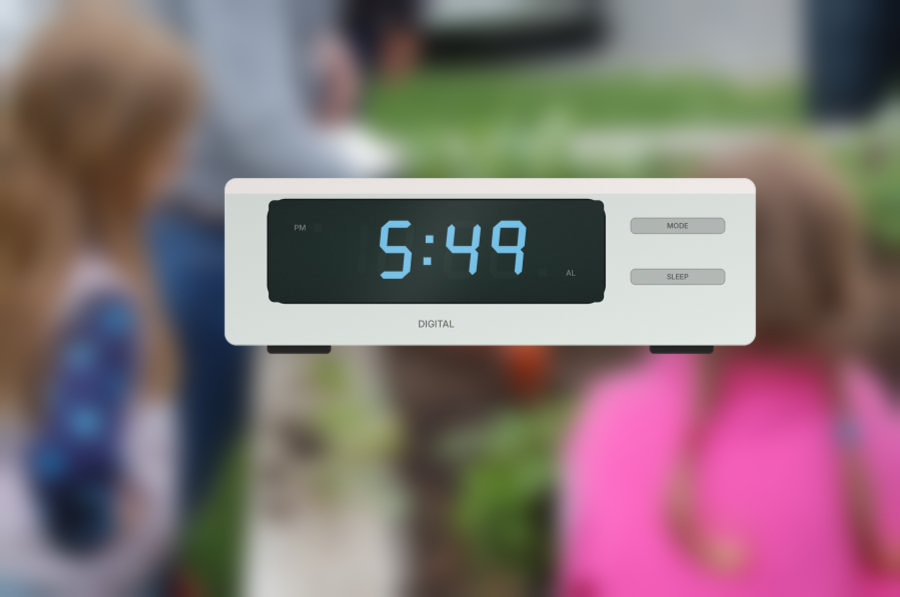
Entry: h=5 m=49
